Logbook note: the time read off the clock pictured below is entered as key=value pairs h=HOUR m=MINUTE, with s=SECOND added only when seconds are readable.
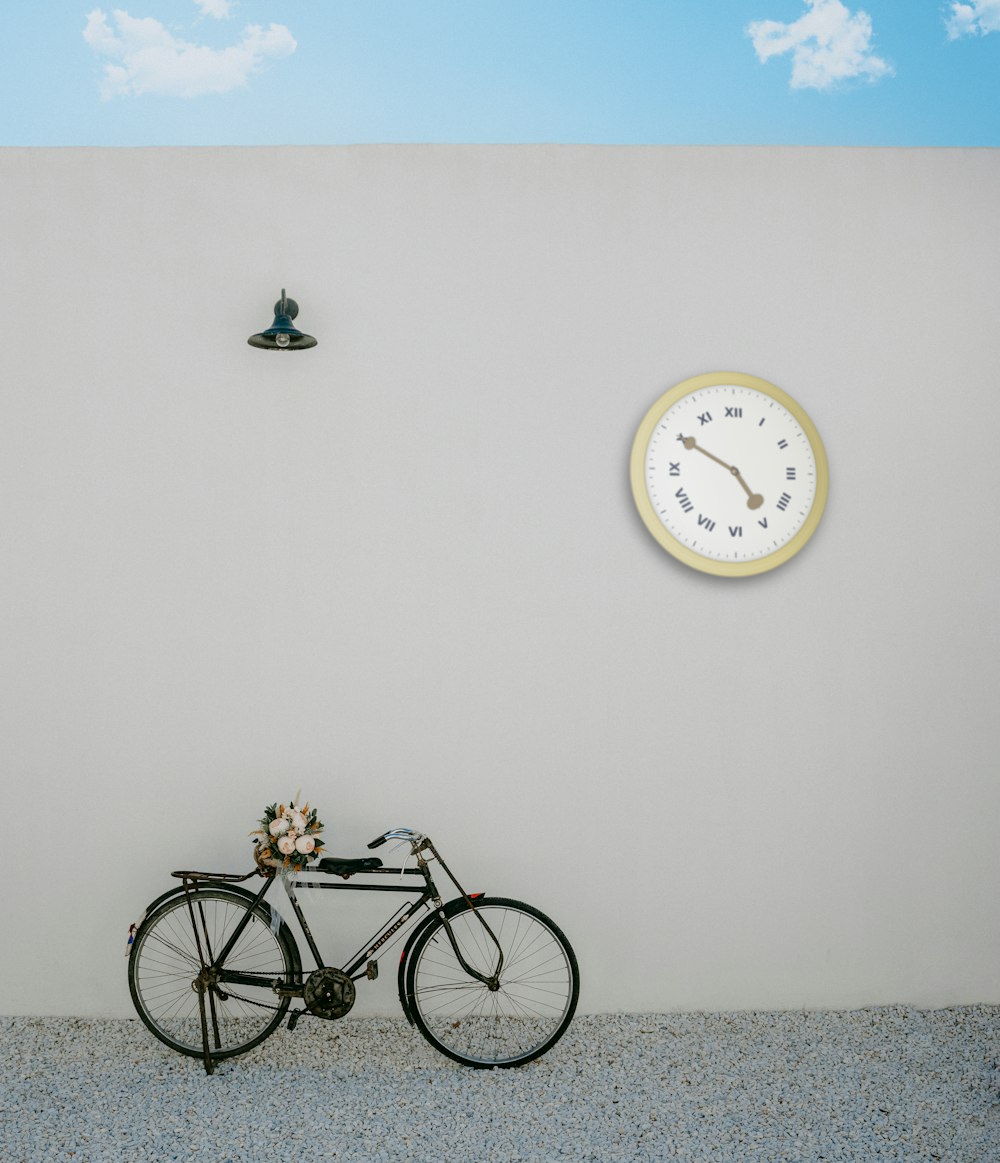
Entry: h=4 m=50
